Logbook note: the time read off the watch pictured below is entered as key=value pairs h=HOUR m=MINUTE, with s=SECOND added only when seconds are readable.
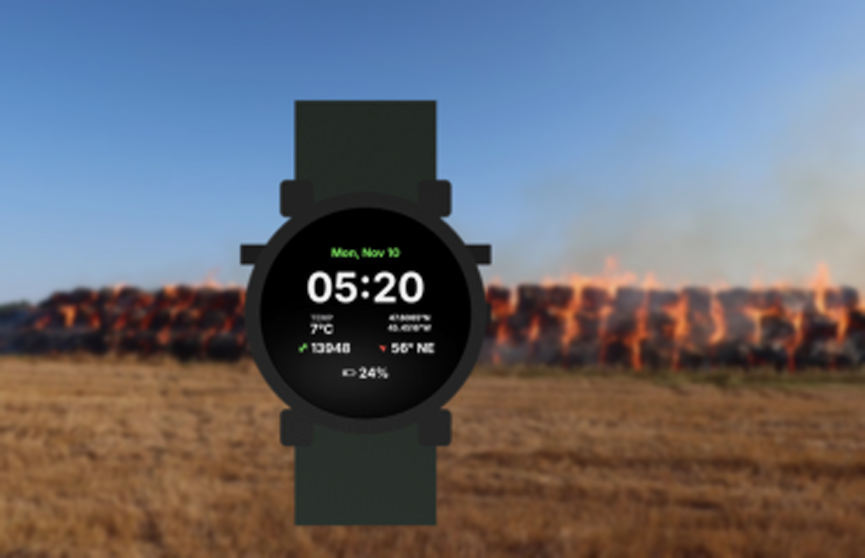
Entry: h=5 m=20
